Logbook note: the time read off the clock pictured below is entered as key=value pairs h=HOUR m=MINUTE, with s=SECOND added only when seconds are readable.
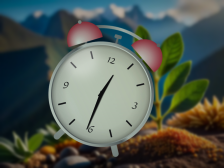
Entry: h=12 m=31
